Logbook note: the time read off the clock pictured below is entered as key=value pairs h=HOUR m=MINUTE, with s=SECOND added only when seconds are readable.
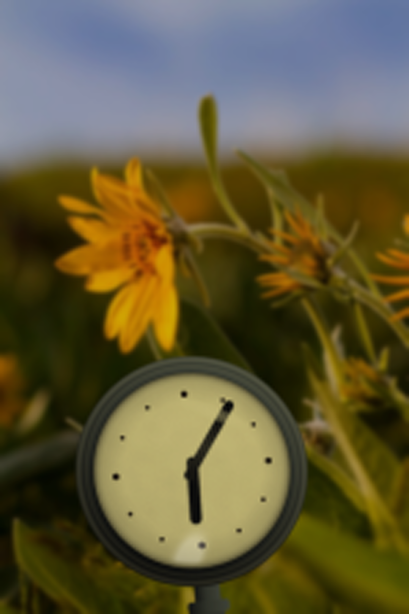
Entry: h=6 m=6
